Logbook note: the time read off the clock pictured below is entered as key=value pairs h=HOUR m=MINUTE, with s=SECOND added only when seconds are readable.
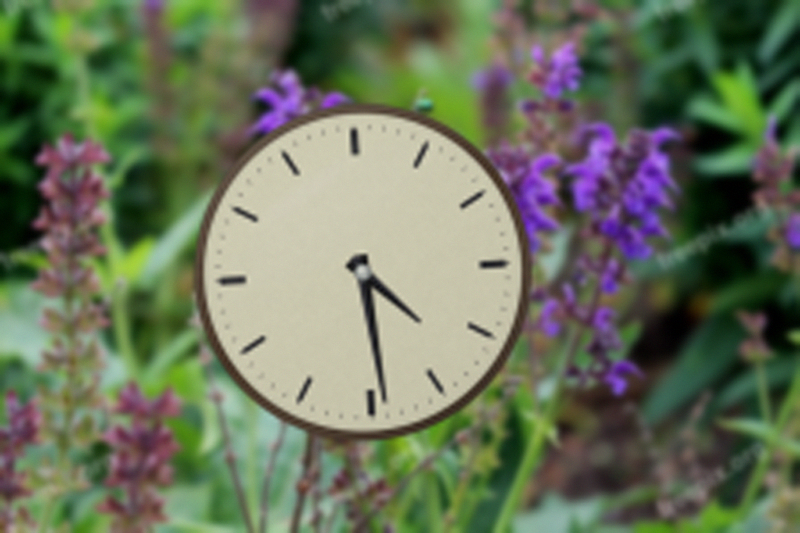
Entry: h=4 m=29
